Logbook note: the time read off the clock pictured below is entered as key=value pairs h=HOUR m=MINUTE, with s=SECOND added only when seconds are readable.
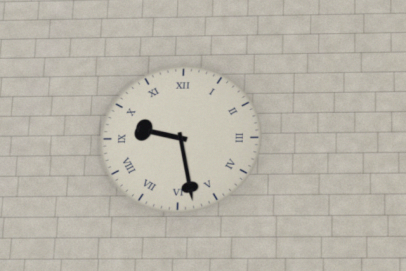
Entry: h=9 m=28
